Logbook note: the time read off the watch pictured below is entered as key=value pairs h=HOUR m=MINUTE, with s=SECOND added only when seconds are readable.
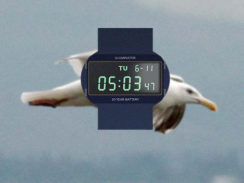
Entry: h=5 m=3 s=47
